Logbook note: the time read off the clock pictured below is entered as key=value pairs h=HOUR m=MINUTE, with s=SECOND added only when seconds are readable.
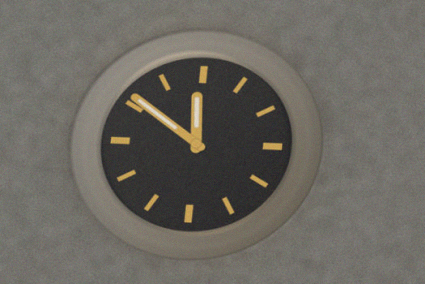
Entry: h=11 m=51
